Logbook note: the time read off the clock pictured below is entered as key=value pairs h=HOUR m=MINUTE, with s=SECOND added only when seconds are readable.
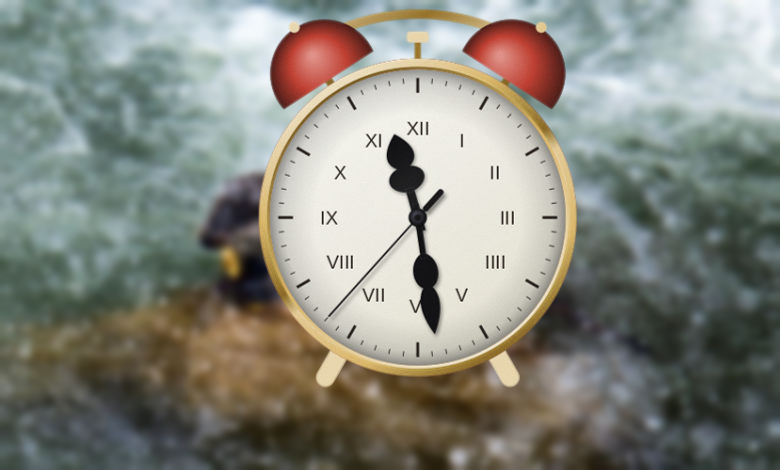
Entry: h=11 m=28 s=37
